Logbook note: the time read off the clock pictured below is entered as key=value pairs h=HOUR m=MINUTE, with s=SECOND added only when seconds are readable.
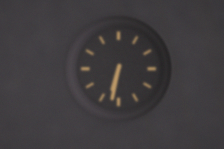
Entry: h=6 m=32
